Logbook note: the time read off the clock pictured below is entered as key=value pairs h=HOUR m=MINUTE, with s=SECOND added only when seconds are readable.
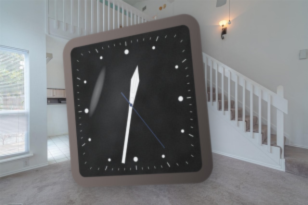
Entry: h=12 m=32 s=24
